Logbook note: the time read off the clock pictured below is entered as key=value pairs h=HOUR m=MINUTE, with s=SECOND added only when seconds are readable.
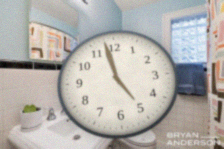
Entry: h=4 m=58
